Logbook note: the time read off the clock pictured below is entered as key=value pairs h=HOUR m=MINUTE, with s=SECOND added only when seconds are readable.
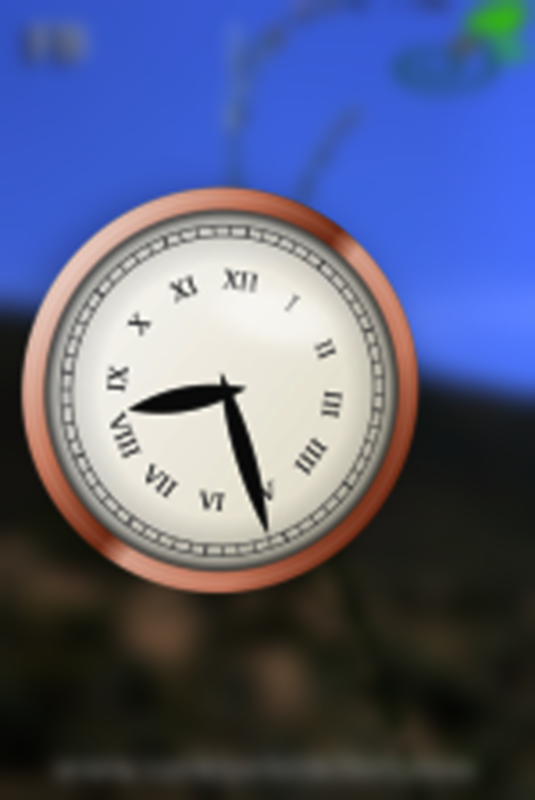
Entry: h=8 m=26
